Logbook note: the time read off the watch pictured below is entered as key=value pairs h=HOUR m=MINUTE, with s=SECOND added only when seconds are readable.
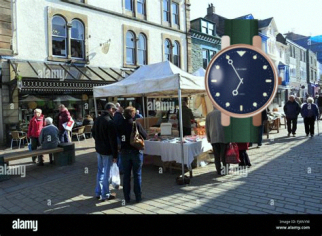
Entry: h=6 m=55
